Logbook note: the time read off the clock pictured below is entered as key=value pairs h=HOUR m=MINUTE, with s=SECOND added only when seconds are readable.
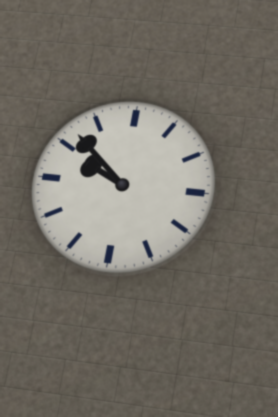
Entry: h=9 m=52
